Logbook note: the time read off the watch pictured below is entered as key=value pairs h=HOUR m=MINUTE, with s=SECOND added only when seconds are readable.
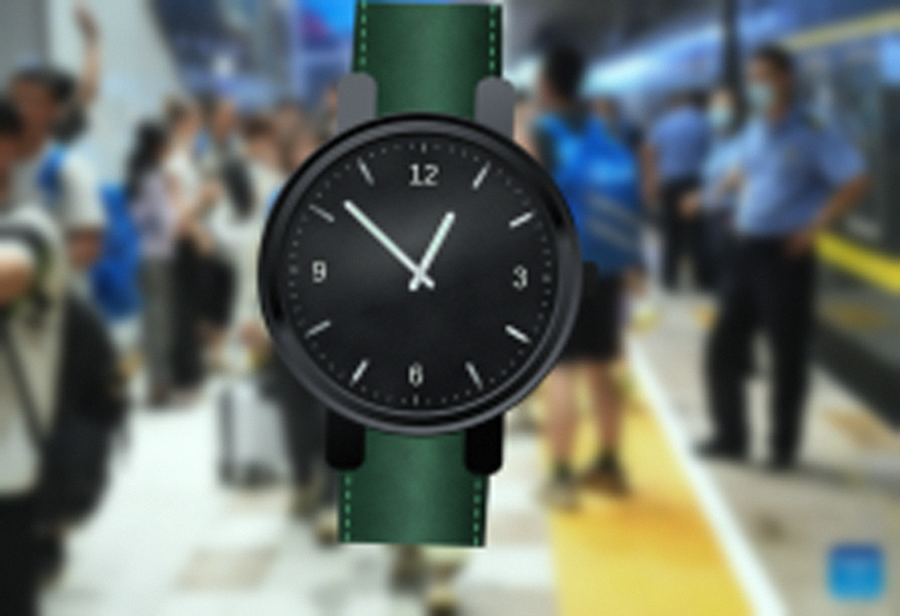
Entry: h=12 m=52
